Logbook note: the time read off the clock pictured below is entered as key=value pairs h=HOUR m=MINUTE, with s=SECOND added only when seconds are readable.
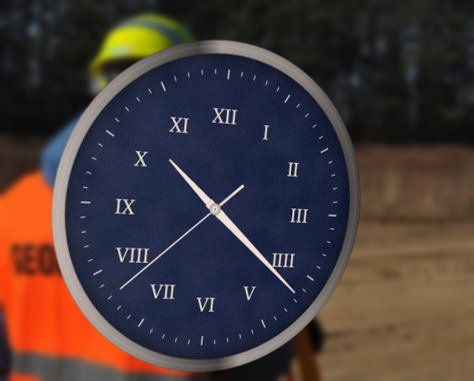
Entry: h=10 m=21 s=38
